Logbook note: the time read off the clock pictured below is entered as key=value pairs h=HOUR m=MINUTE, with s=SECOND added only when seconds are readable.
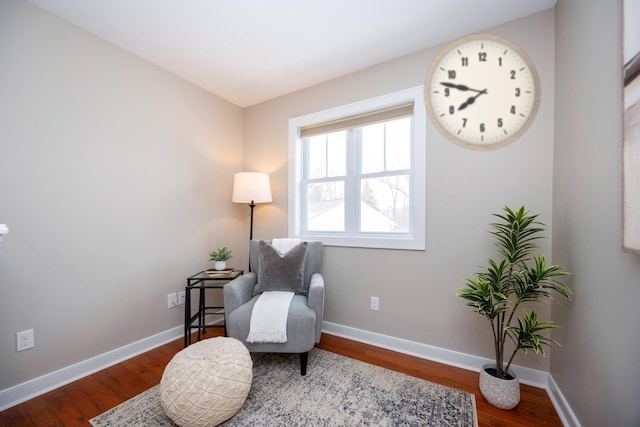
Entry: h=7 m=47
